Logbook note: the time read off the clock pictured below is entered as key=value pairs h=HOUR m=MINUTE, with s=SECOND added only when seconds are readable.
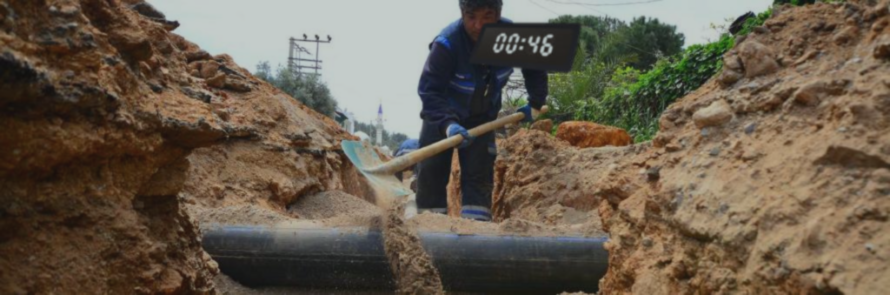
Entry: h=0 m=46
